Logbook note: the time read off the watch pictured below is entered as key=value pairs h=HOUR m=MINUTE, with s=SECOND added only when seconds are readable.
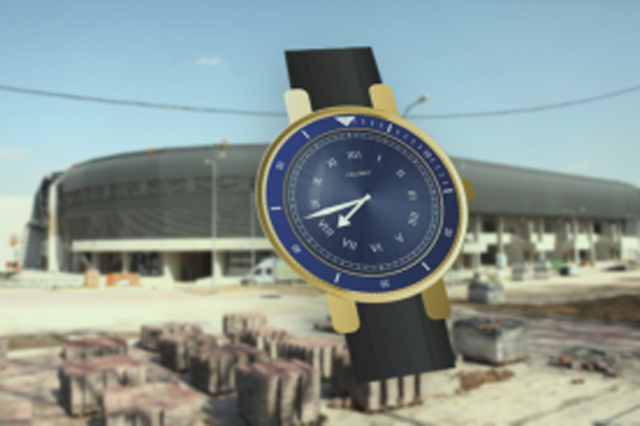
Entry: h=7 m=43
